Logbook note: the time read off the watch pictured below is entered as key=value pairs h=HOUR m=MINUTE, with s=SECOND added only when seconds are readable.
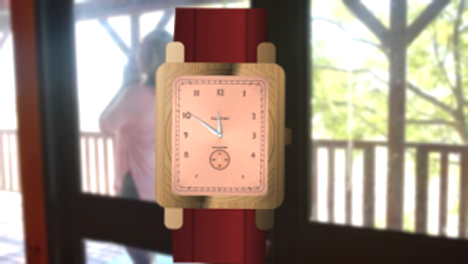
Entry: h=11 m=51
